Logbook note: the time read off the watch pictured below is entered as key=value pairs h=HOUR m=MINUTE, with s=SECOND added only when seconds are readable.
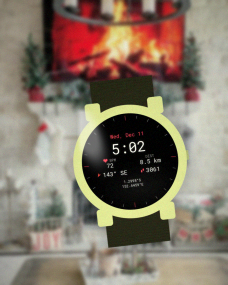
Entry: h=5 m=2
